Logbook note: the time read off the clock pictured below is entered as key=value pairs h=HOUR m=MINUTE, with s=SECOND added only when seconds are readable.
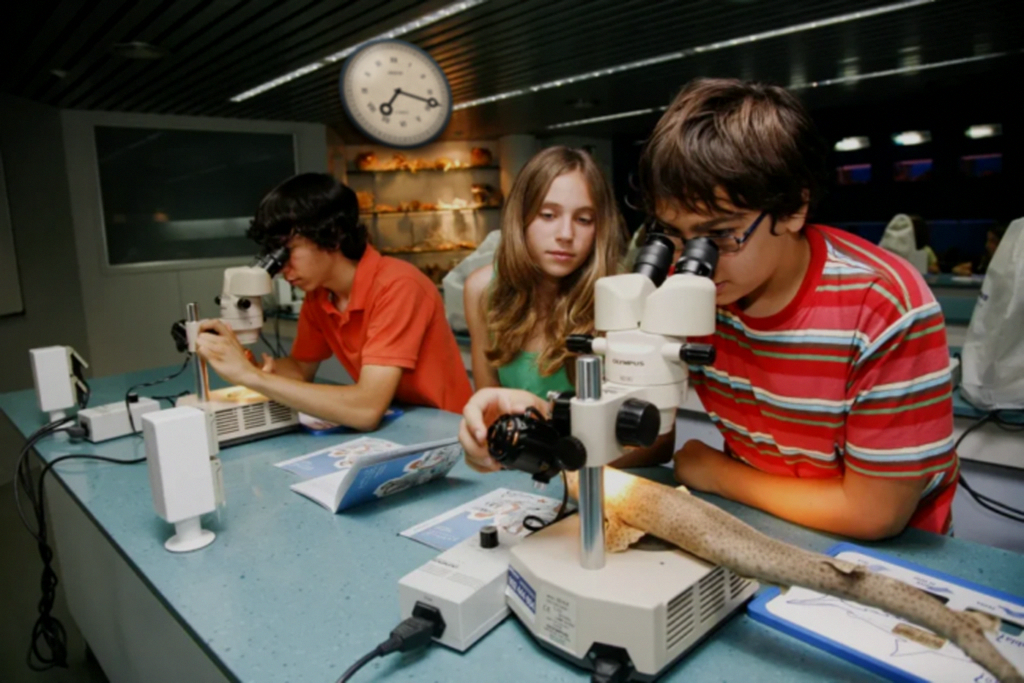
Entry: h=7 m=18
